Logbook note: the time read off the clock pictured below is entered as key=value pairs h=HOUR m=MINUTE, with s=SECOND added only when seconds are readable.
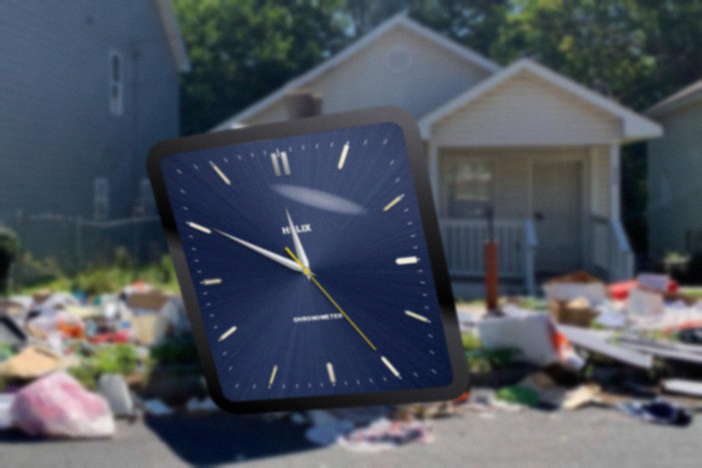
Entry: h=11 m=50 s=25
